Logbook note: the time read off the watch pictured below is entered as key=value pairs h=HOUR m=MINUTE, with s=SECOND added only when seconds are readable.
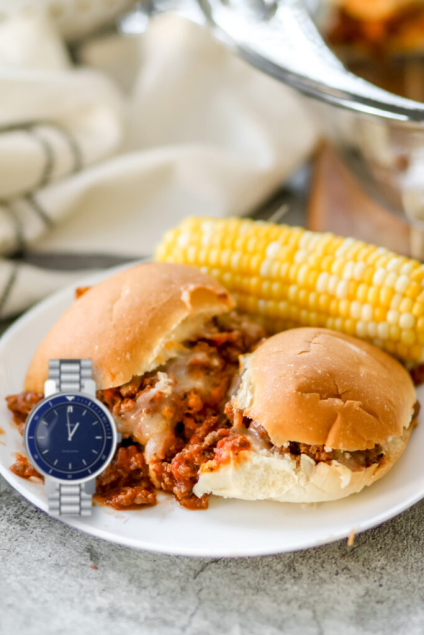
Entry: h=12 m=59
